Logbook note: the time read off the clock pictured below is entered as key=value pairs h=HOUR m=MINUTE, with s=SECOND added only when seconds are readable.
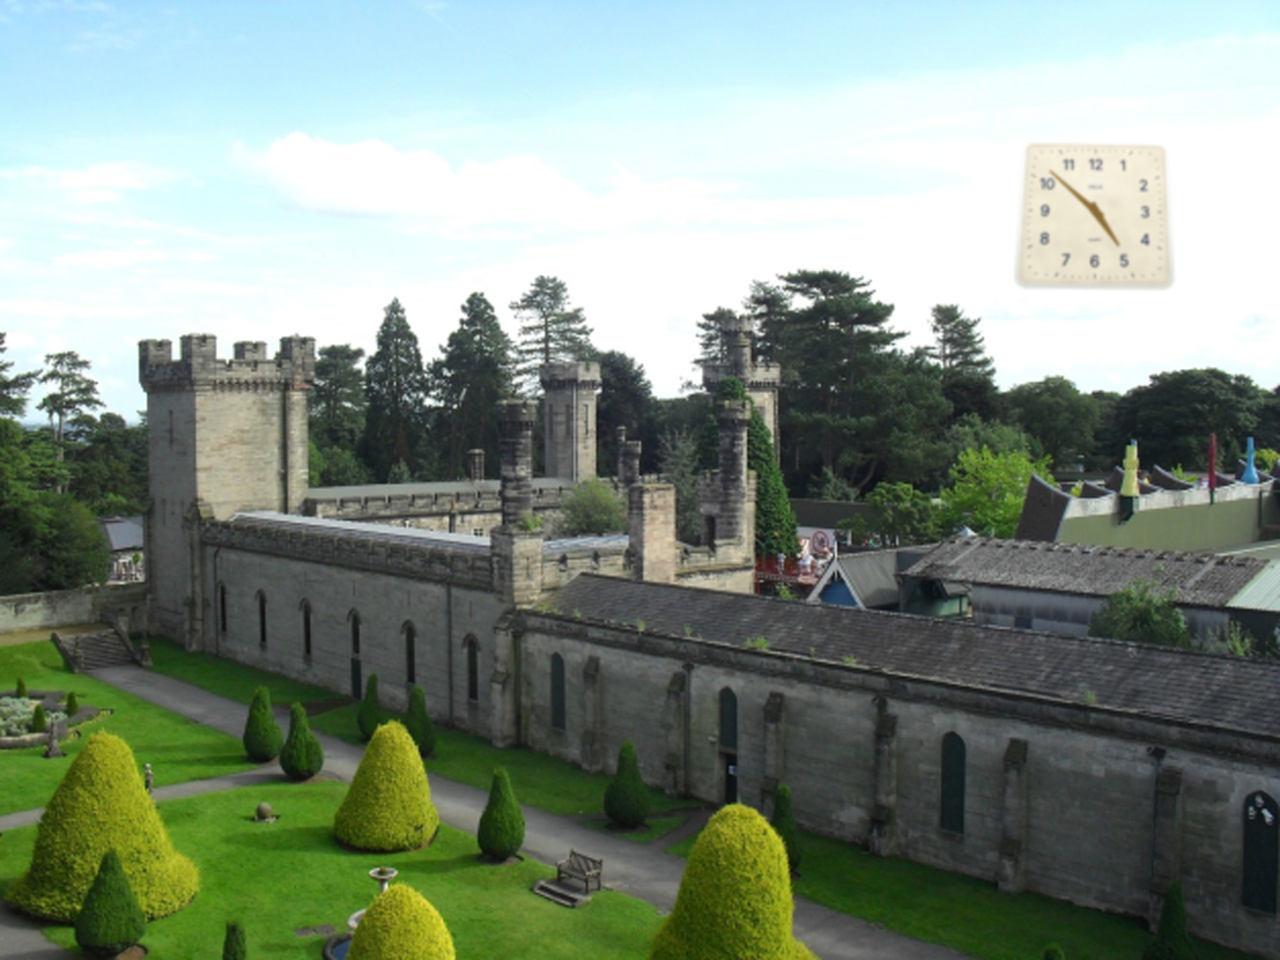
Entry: h=4 m=52
